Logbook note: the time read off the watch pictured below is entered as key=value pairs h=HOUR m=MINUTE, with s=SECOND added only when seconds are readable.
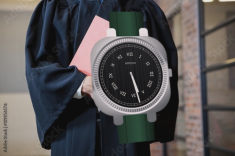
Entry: h=5 m=28
